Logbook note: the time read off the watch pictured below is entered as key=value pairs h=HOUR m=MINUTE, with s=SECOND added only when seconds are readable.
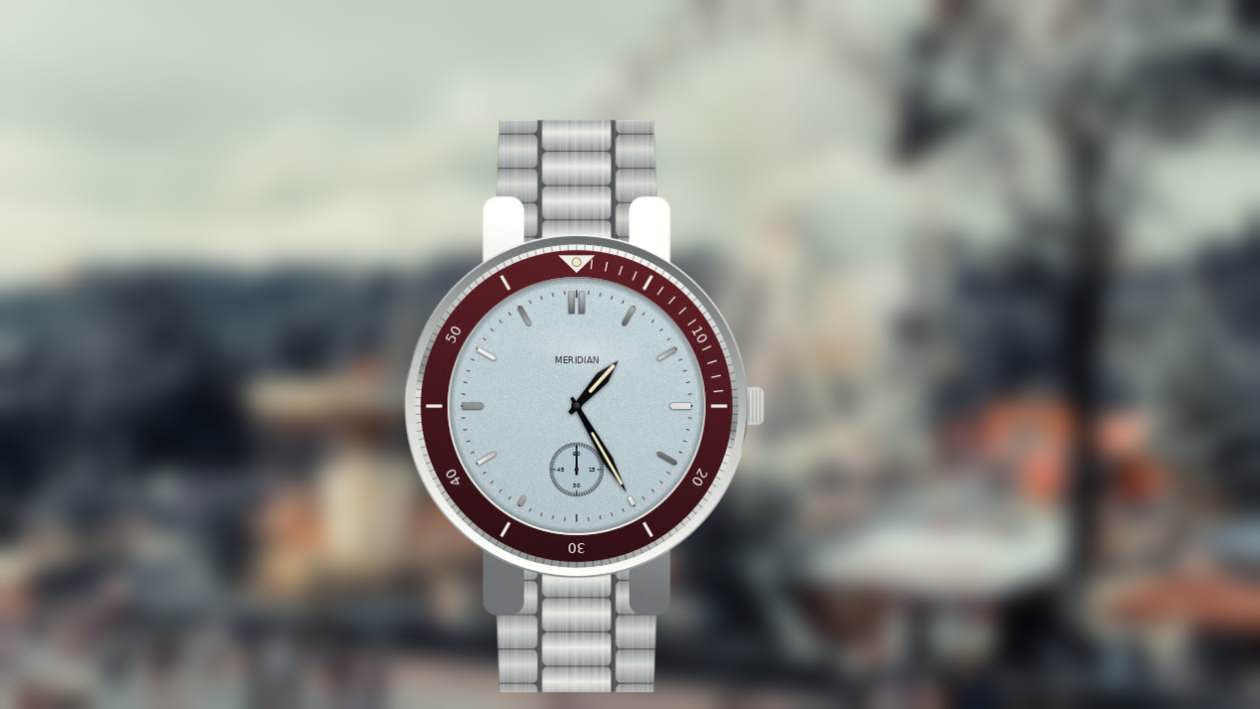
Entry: h=1 m=25
